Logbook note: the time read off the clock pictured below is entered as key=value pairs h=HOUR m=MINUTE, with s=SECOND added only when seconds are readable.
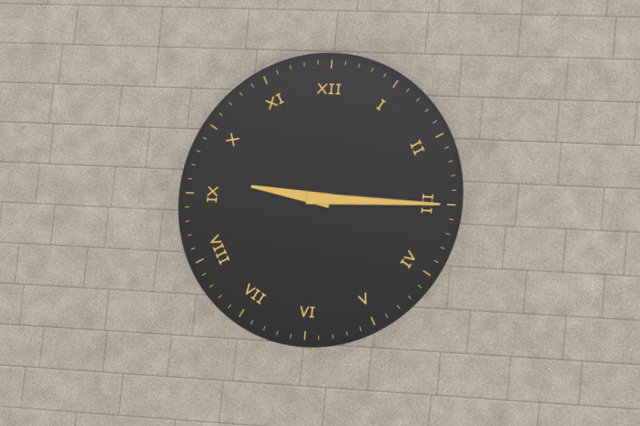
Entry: h=9 m=15
